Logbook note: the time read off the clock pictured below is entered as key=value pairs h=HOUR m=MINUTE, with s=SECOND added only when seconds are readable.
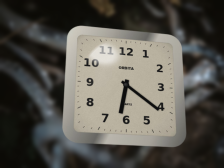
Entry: h=6 m=21
